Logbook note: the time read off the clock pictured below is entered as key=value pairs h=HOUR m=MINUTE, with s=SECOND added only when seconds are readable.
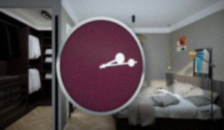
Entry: h=2 m=14
